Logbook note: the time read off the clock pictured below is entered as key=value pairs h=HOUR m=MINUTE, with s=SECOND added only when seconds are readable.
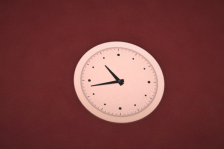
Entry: h=10 m=43
